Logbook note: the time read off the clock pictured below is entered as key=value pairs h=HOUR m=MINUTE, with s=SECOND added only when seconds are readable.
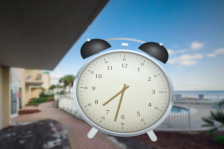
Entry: h=7 m=32
